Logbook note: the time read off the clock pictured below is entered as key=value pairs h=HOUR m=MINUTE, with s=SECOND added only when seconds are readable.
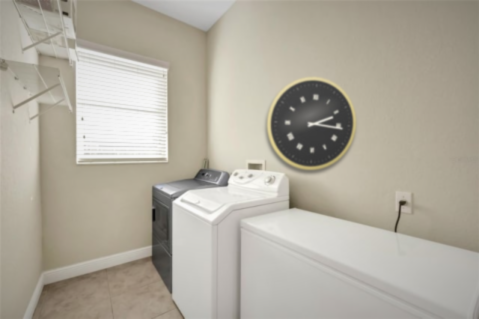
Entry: h=2 m=16
